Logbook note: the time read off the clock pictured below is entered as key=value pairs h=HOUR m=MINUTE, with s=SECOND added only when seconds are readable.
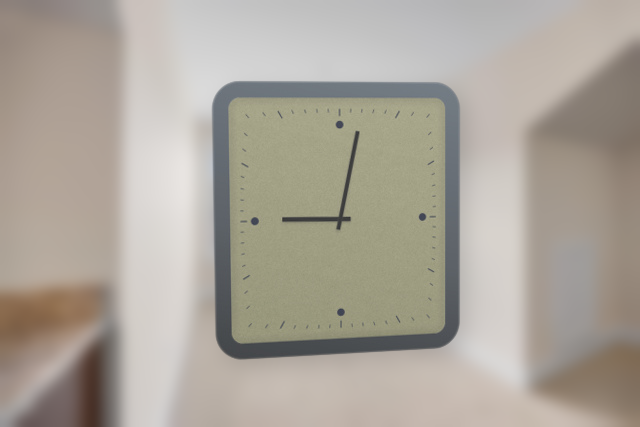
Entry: h=9 m=2
